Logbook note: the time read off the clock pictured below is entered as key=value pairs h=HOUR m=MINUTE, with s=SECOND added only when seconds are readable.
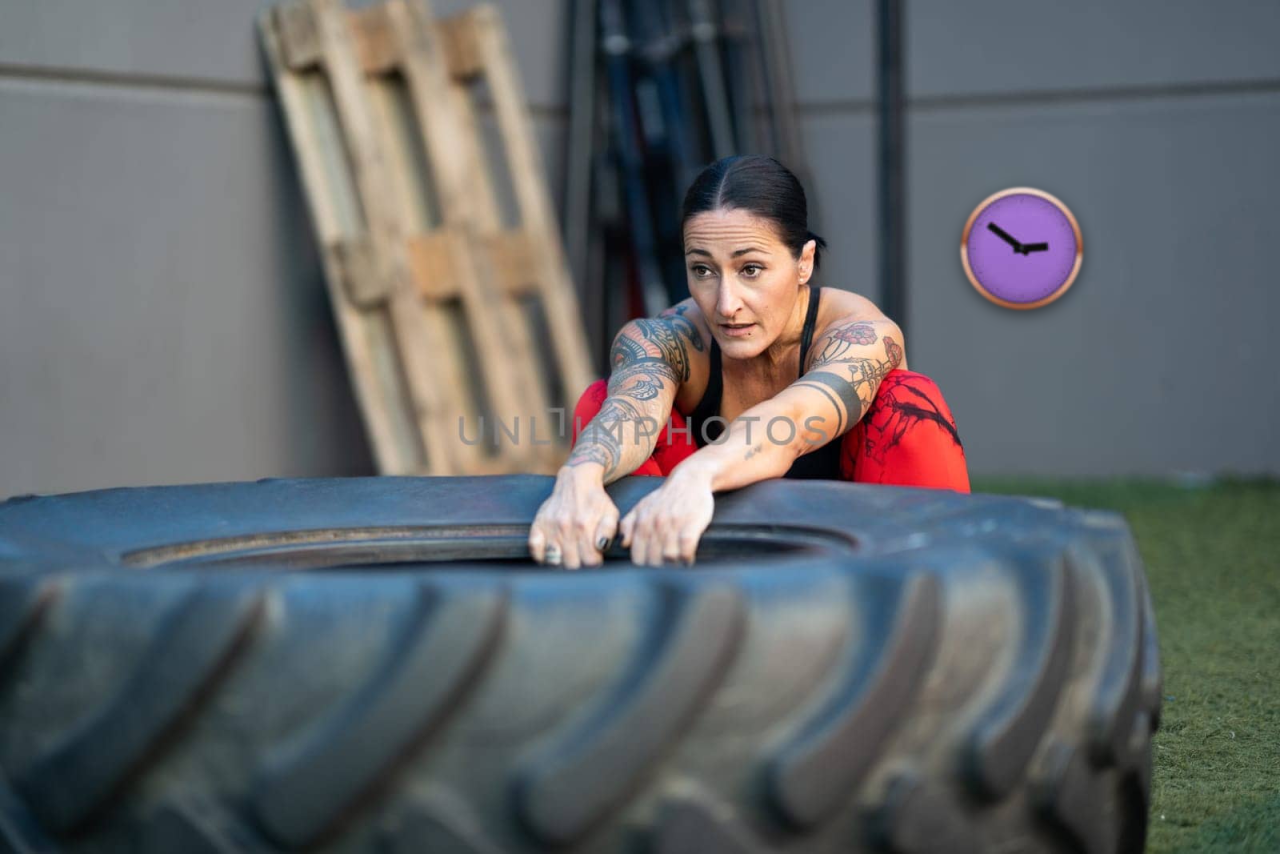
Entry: h=2 m=51
